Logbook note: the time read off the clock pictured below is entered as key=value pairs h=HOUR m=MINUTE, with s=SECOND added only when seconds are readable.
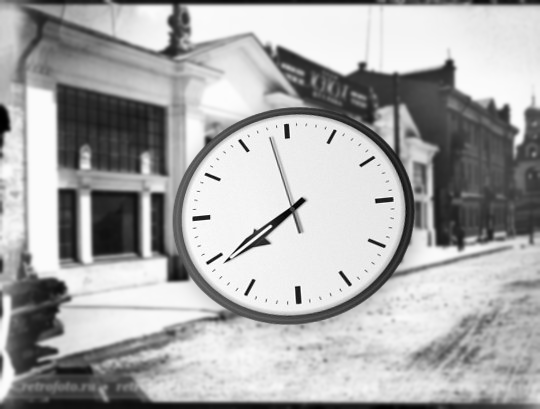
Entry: h=7 m=38 s=58
